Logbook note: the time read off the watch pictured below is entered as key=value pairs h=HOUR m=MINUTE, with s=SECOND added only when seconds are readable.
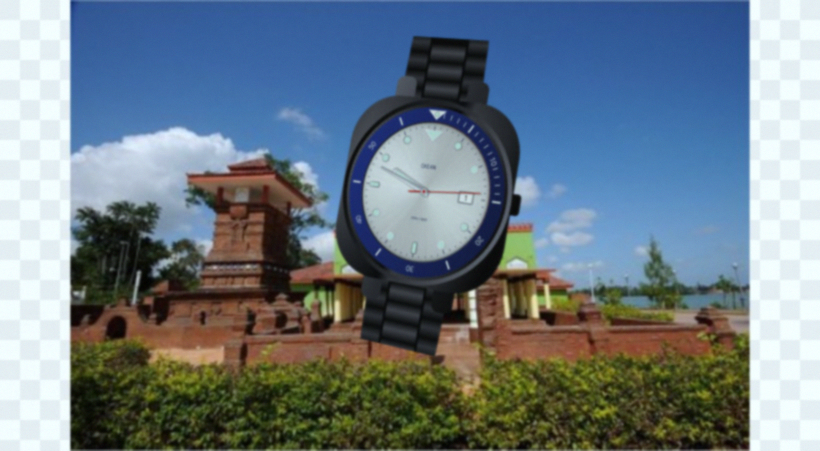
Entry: h=9 m=48 s=14
